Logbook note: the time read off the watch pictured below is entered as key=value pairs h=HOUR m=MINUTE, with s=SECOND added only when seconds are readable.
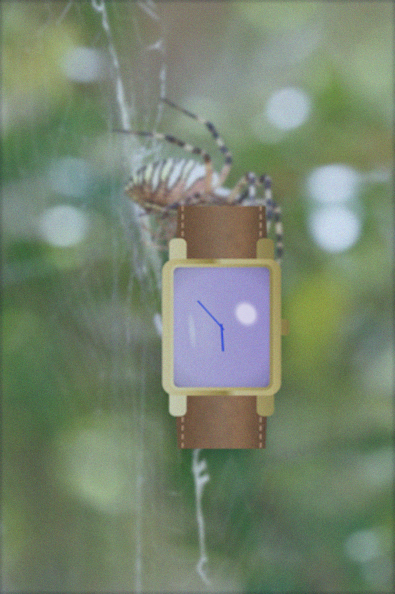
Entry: h=5 m=53
